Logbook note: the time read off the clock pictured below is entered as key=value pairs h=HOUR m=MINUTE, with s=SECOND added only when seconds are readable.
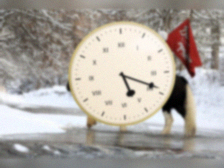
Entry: h=5 m=19
